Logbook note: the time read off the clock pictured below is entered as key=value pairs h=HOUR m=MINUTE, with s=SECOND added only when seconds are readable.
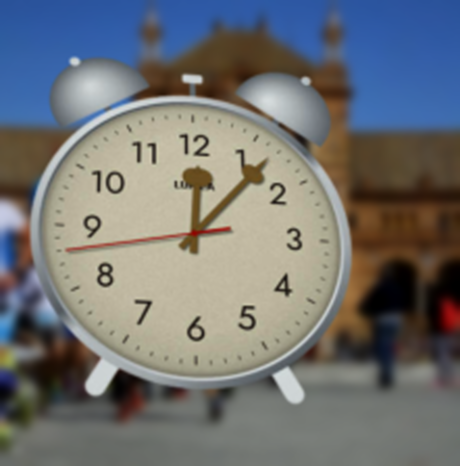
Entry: h=12 m=6 s=43
